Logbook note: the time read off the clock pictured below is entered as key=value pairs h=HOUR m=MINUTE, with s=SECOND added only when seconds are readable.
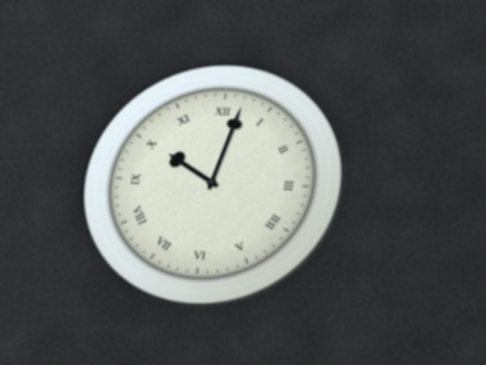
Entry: h=10 m=2
